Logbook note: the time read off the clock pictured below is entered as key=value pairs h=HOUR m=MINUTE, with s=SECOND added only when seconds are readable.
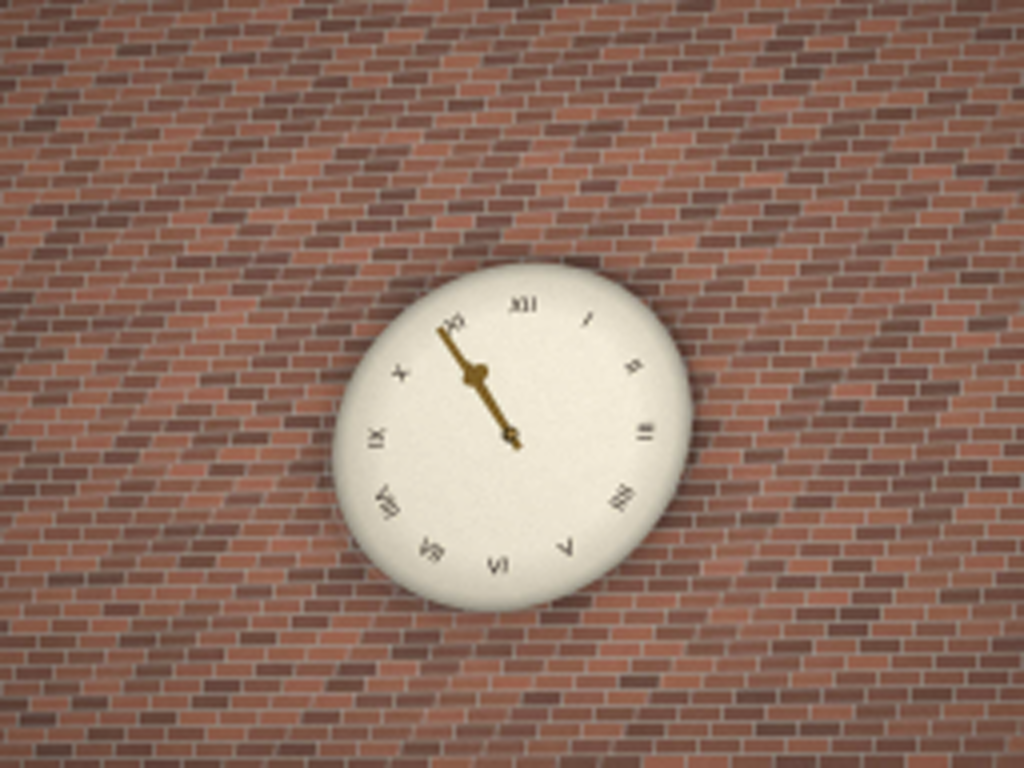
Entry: h=10 m=54
